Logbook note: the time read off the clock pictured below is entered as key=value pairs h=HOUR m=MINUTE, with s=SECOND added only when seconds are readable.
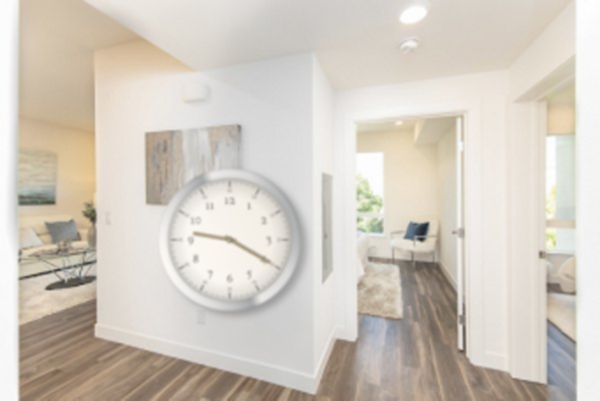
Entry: h=9 m=20
